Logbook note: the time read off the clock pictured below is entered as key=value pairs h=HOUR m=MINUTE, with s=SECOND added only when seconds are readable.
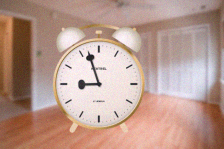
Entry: h=8 m=57
